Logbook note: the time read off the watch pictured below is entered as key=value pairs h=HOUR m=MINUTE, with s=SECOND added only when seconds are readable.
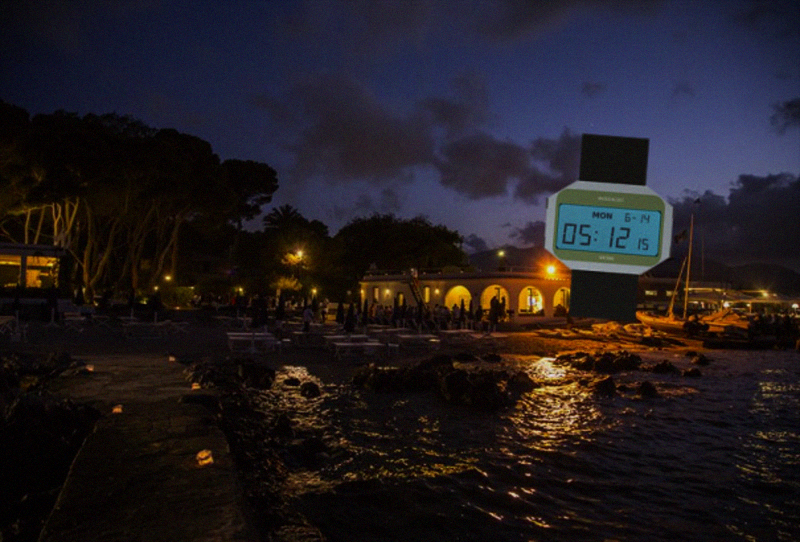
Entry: h=5 m=12 s=15
